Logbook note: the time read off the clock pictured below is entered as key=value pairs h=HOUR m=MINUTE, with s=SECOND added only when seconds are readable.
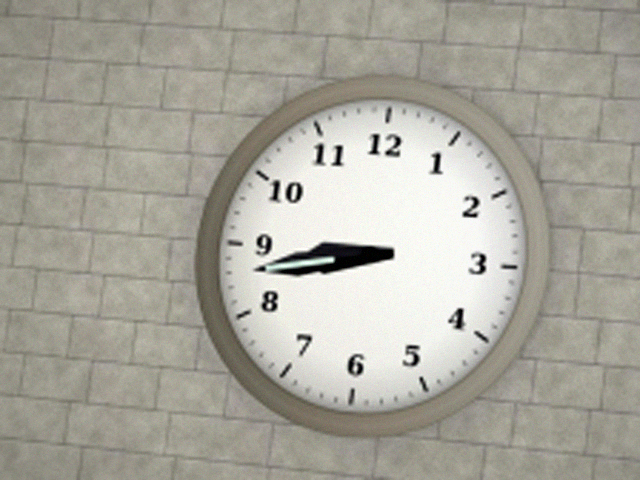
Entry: h=8 m=43
